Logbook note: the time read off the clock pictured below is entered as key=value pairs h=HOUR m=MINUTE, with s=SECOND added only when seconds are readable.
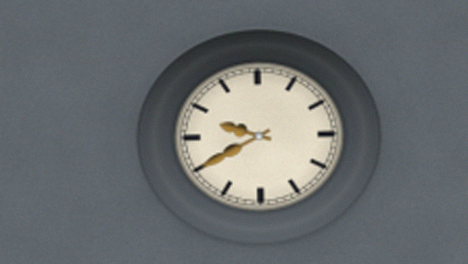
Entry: h=9 m=40
